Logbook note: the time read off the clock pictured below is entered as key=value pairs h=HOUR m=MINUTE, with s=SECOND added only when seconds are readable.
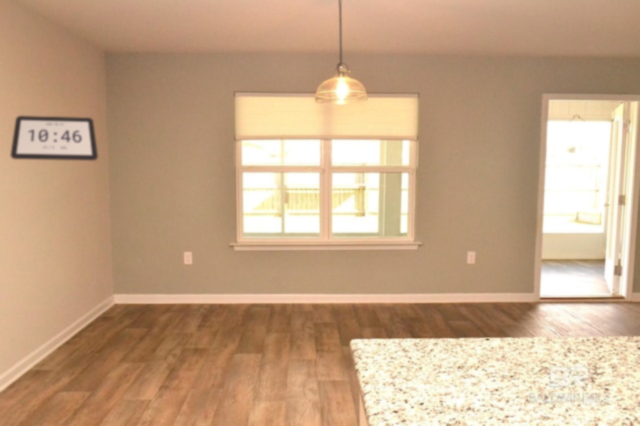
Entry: h=10 m=46
